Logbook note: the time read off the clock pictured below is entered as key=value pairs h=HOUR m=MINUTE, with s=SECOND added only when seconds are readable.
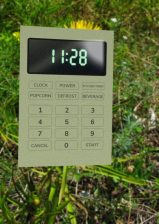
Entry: h=11 m=28
